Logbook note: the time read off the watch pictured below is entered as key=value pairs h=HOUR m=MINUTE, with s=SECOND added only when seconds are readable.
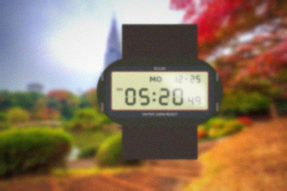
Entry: h=5 m=20
